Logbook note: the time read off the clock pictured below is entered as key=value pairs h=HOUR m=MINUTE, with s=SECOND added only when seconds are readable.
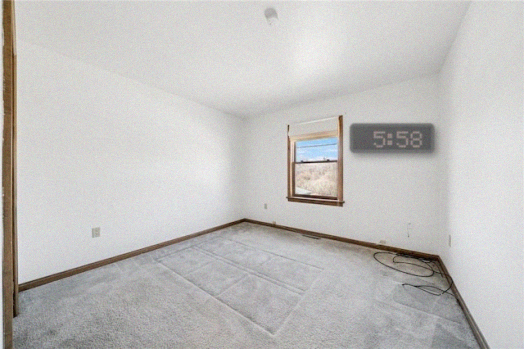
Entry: h=5 m=58
